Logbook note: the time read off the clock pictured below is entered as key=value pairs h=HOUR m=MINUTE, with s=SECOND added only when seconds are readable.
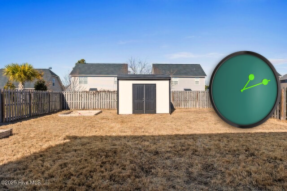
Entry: h=1 m=12
